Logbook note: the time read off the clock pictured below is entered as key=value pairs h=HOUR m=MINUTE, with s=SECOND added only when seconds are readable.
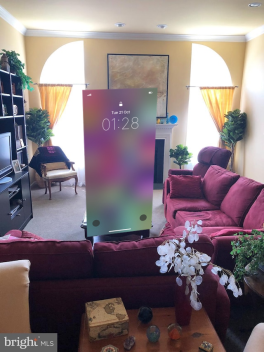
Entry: h=1 m=28
